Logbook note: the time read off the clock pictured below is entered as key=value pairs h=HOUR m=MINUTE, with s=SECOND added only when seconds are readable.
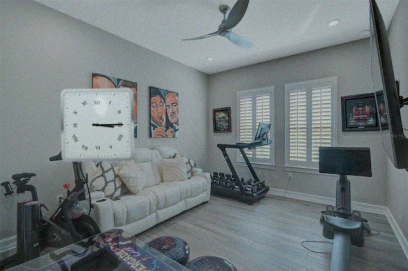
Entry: h=3 m=15
